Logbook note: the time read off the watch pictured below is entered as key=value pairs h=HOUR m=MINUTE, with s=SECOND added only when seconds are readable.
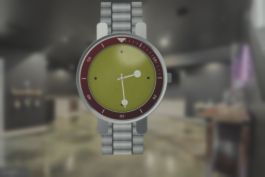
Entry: h=2 m=29
